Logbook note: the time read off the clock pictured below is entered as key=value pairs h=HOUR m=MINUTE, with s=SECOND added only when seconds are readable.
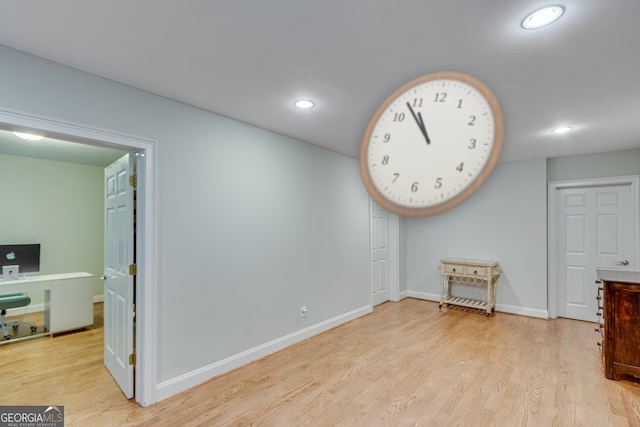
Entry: h=10 m=53
